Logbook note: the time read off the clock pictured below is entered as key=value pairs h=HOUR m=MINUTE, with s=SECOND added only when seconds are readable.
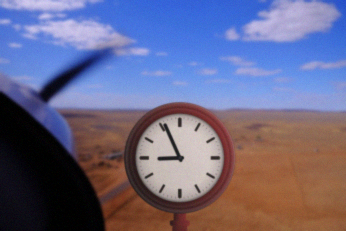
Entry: h=8 m=56
